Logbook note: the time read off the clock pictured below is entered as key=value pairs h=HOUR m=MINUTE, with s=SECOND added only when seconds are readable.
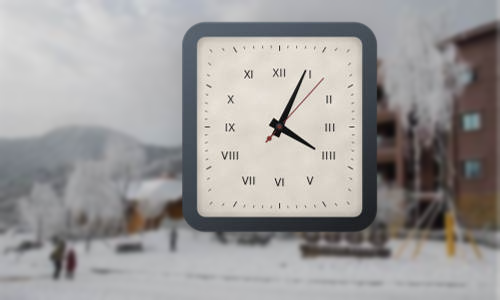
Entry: h=4 m=4 s=7
